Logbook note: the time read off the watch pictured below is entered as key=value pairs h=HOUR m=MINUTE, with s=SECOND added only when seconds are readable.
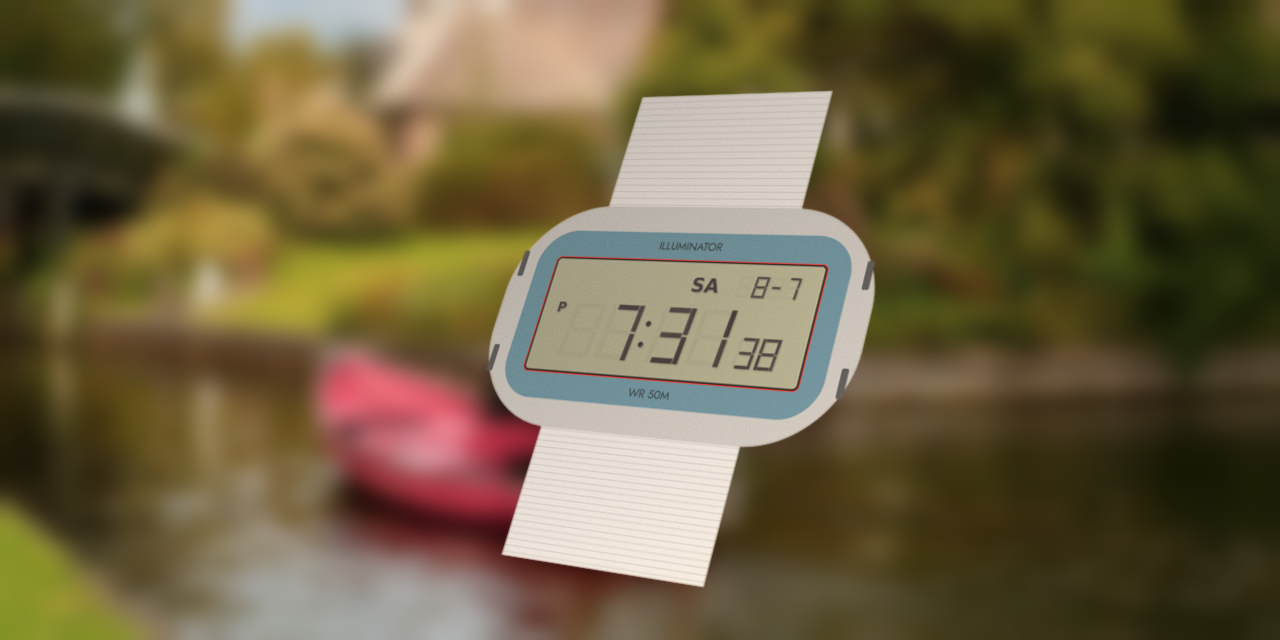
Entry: h=7 m=31 s=38
